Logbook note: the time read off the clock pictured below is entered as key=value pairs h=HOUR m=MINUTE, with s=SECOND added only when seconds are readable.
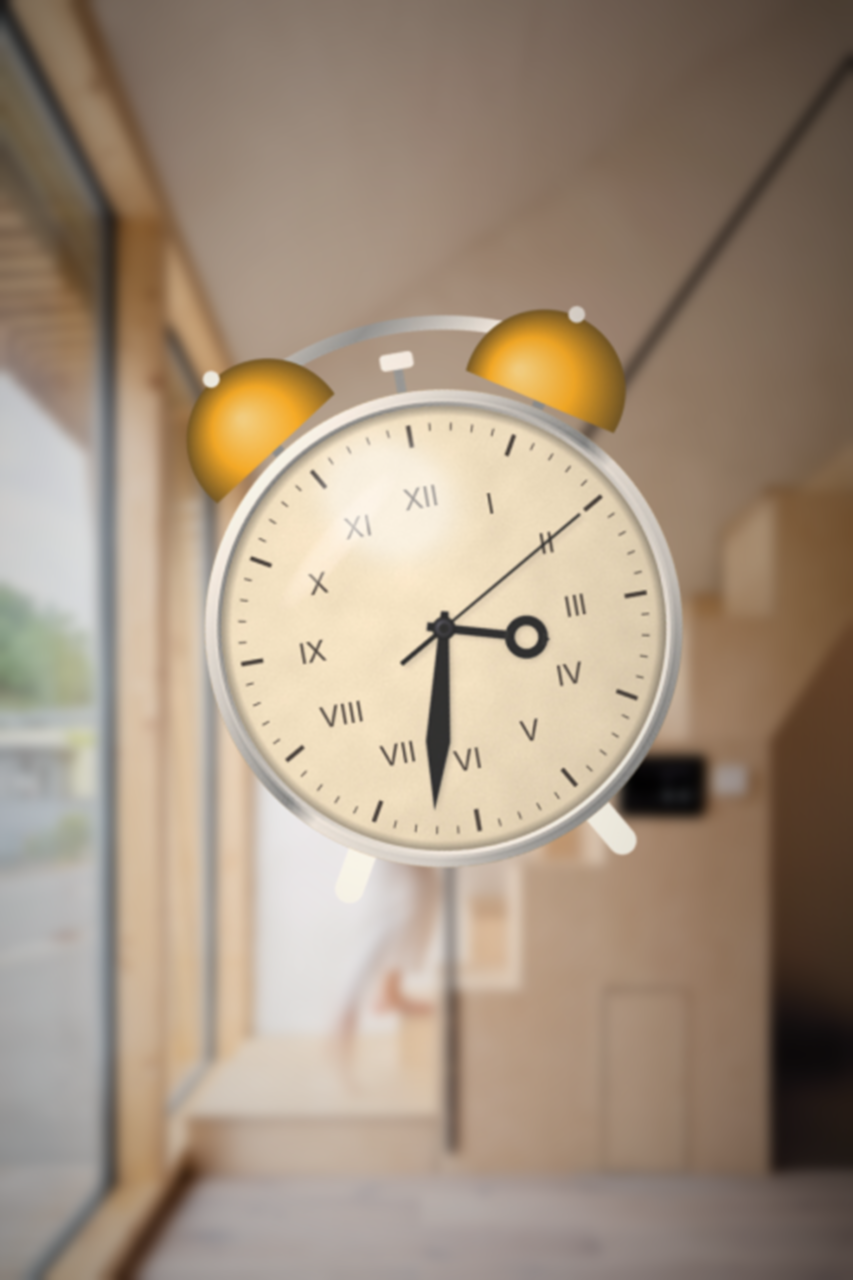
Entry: h=3 m=32 s=10
